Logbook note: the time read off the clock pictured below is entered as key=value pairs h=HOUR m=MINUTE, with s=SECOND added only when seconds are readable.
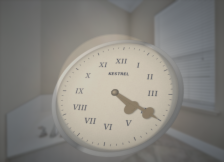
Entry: h=4 m=20
